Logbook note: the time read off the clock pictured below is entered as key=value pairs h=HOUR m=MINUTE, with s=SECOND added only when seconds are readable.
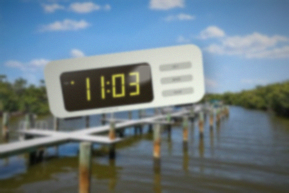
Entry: h=11 m=3
